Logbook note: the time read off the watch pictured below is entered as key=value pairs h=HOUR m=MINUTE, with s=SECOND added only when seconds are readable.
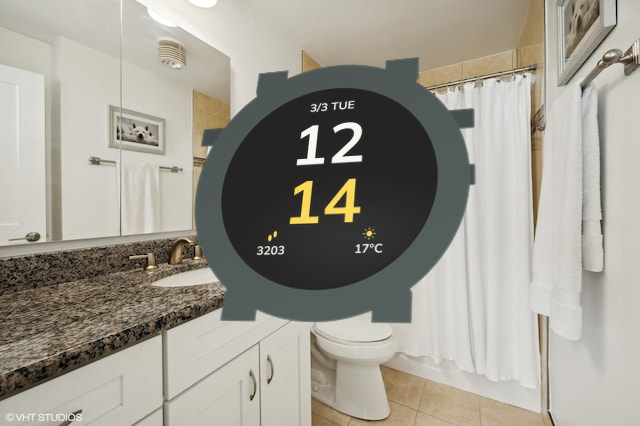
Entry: h=12 m=14
